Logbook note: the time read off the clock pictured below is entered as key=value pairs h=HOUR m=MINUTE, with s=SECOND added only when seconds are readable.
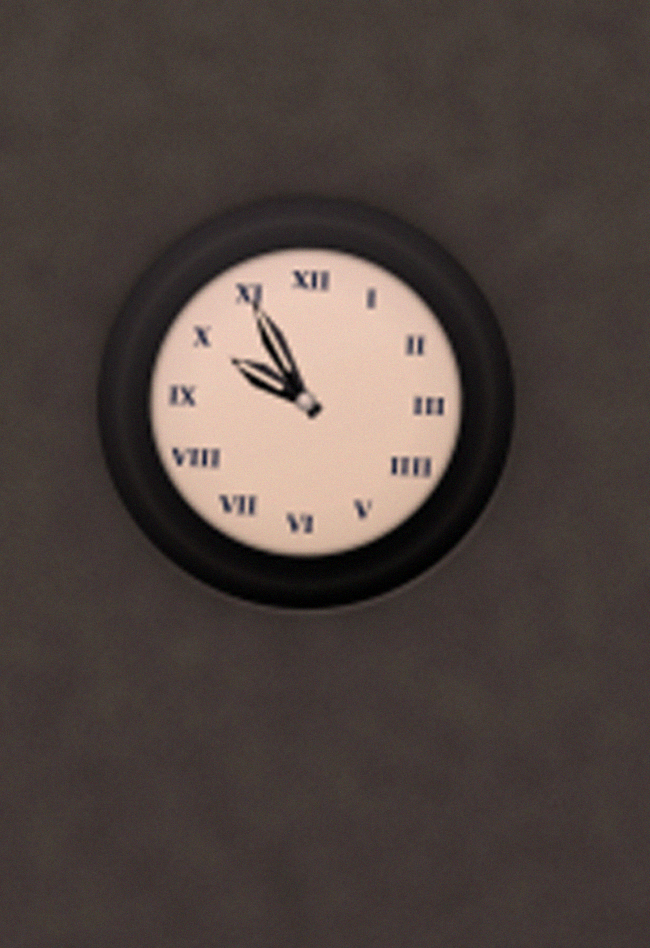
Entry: h=9 m=55
